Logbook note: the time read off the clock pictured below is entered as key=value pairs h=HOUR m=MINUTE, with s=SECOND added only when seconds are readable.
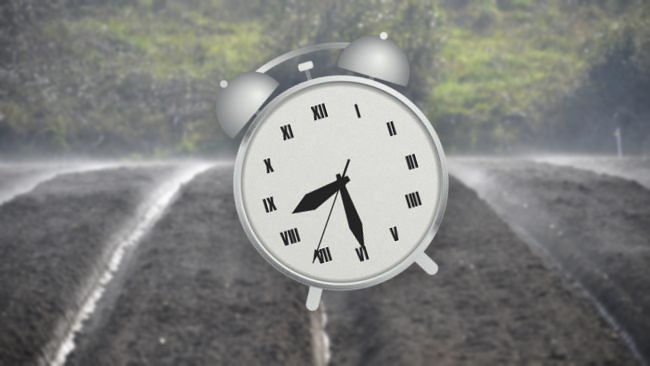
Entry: h=8 m=29 s=36
